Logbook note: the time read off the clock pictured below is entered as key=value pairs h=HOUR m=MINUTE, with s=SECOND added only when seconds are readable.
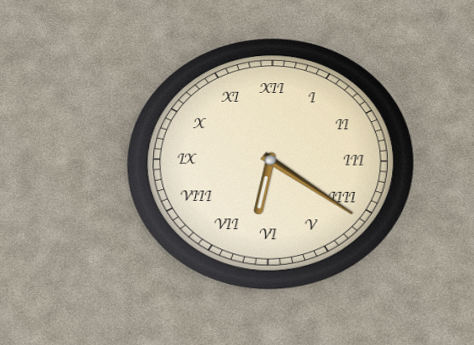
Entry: h=6 m=21
